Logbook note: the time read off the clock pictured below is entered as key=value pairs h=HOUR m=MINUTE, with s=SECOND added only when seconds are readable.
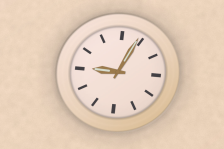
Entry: h=9 m=4
